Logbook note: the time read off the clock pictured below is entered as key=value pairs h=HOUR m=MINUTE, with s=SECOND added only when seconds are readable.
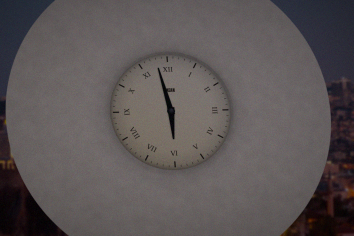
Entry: h=5 m=58
